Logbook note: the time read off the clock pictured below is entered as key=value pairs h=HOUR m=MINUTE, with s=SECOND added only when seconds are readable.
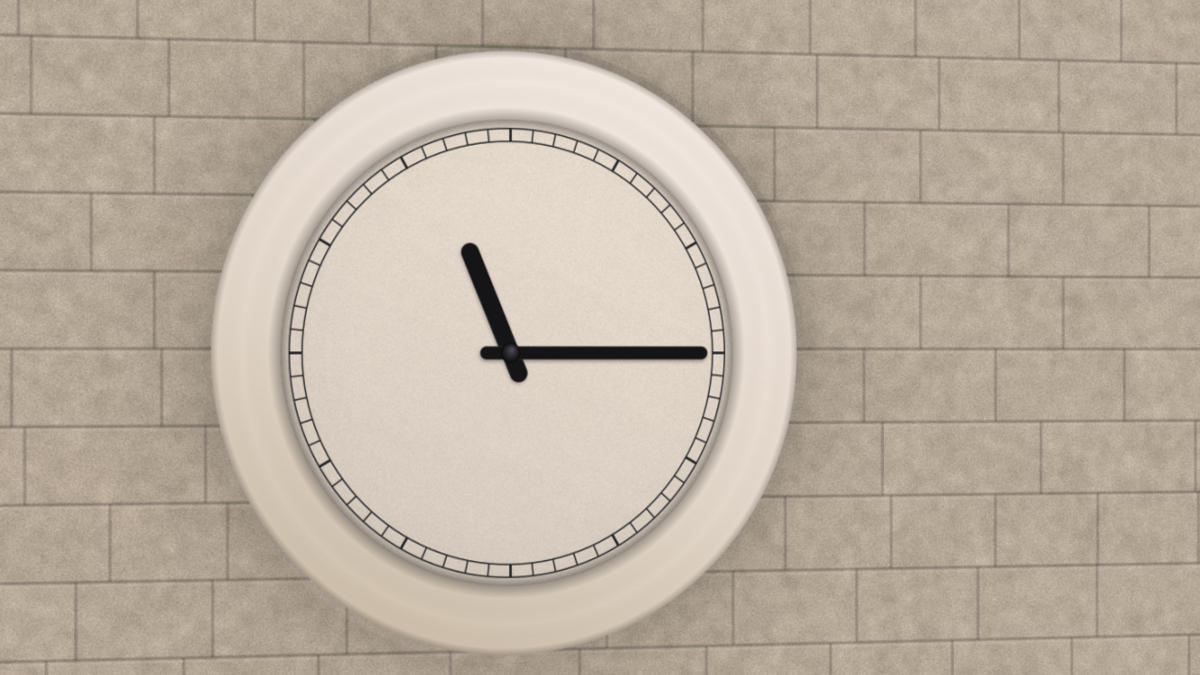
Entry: h=11 m=15
